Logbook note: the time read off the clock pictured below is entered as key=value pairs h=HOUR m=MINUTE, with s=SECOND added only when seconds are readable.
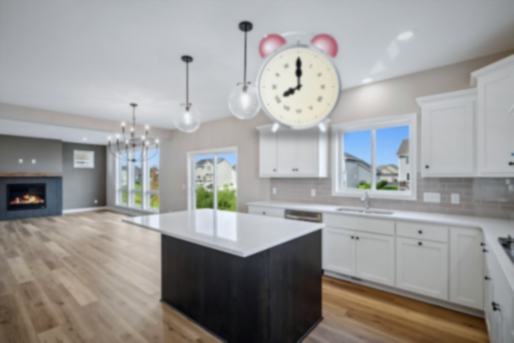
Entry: h=8 m=0
